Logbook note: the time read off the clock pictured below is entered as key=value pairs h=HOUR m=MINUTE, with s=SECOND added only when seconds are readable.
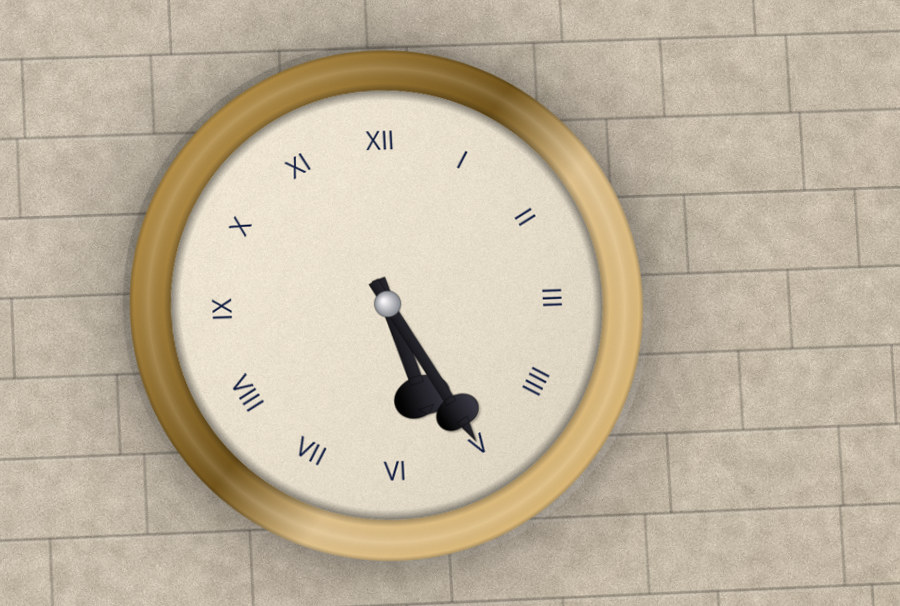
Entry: h=5 m=25
